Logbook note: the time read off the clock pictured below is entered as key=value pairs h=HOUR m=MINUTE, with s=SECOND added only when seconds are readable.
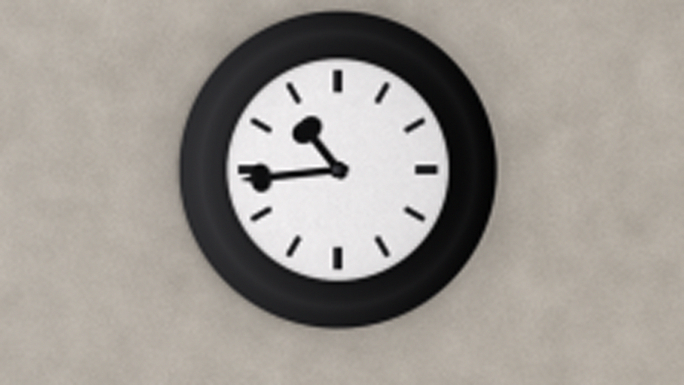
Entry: h=10 m=44
